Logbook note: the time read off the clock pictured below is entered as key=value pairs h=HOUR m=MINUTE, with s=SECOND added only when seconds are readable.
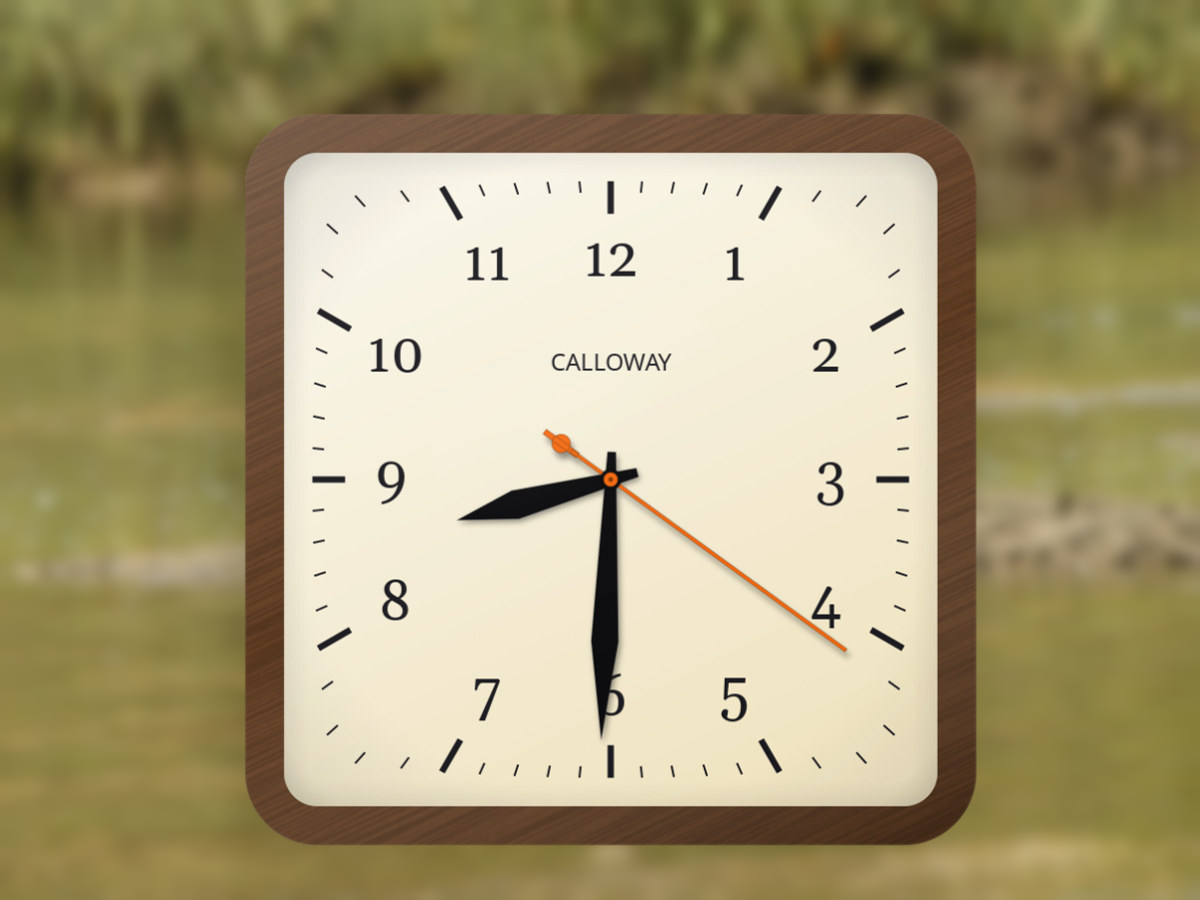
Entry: h=8 m=30 s=21
